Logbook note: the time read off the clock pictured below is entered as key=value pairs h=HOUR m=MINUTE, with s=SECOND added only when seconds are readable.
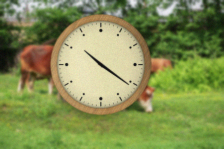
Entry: h=10 m=21
